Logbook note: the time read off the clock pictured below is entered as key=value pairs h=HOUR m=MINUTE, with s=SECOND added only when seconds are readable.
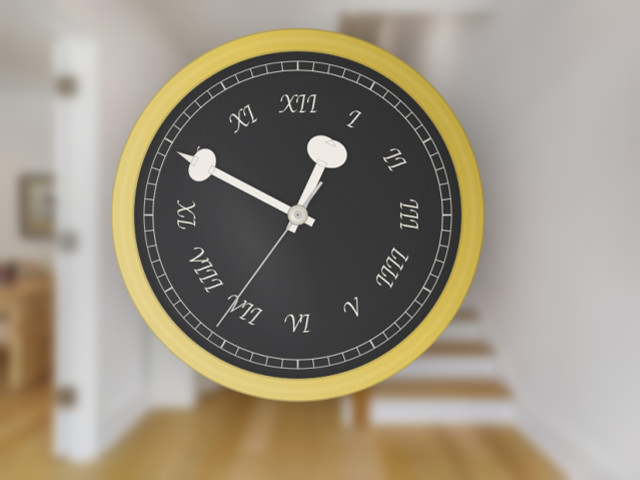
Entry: h=12 m=49 s=36
